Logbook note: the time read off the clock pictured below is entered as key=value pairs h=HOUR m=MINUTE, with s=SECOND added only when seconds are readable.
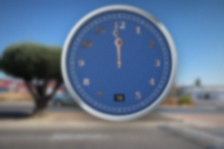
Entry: h=11 m=59
